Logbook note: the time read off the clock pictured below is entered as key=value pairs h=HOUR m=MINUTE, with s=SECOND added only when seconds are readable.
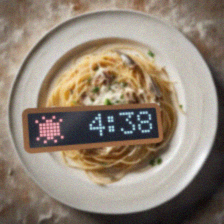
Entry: h=4 m=38
